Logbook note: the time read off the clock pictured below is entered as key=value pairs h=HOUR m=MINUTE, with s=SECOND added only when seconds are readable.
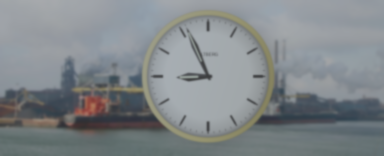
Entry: h=8 m=56
